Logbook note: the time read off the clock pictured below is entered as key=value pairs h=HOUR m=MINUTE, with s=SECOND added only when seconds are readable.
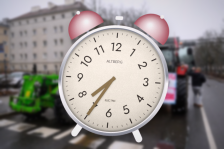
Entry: h=7 m=35
